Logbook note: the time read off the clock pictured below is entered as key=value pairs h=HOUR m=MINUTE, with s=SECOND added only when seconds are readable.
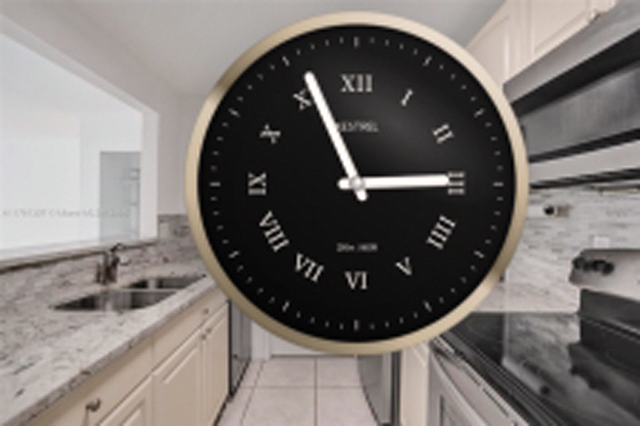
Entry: h=2 m=56
